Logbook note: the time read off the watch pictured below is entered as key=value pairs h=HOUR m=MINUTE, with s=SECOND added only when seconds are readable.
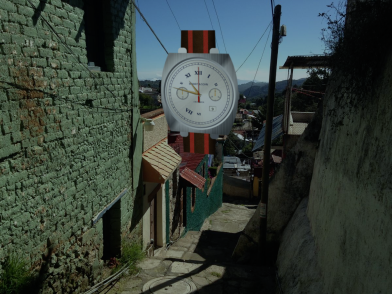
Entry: h=10 m=47
